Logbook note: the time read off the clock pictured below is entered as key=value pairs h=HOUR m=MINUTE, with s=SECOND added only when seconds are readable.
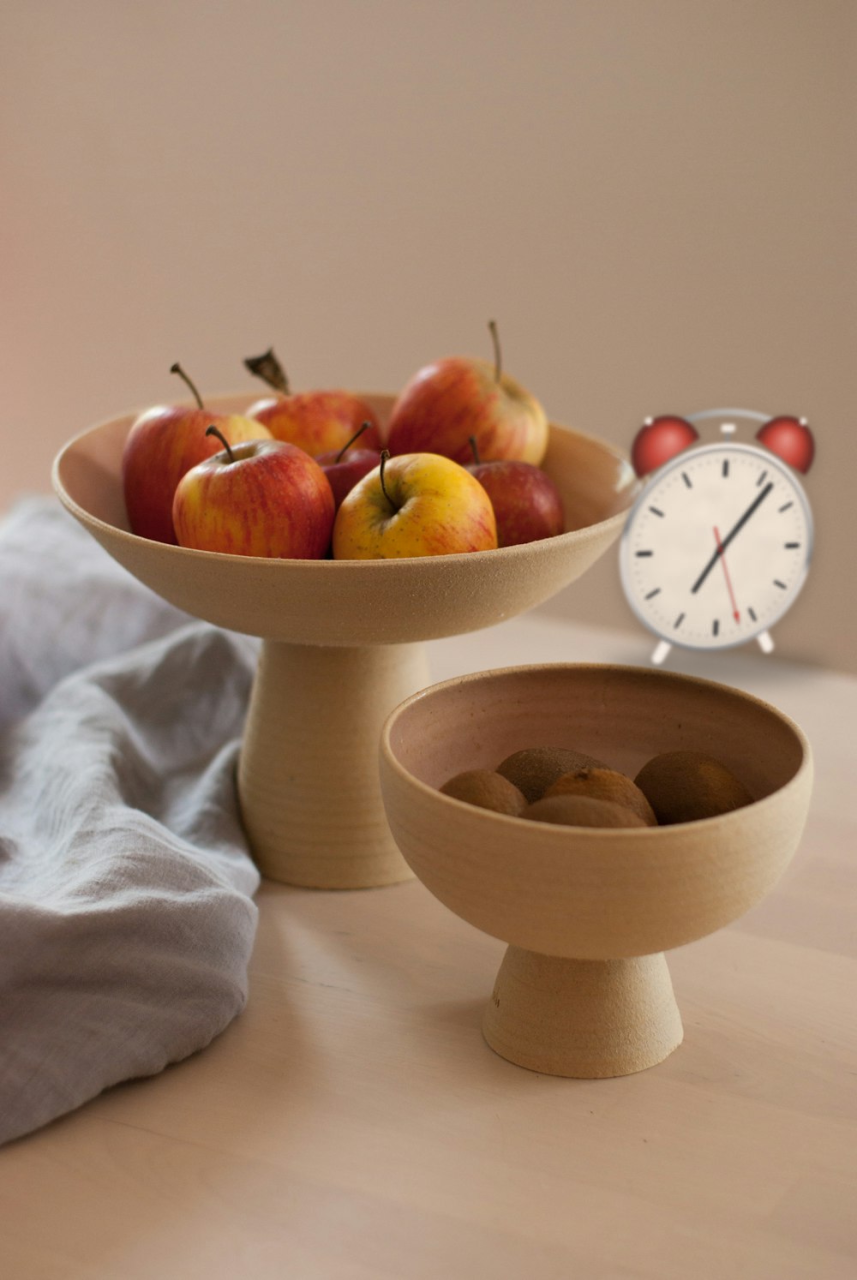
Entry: h=7 m=6 s=27
